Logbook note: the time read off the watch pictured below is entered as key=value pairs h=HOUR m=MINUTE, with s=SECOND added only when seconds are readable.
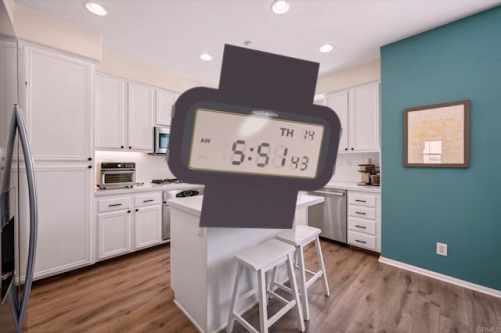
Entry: h=5 m=51 s=43
